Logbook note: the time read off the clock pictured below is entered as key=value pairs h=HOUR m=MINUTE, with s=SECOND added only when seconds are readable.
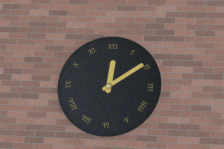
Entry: h=12 m=9
